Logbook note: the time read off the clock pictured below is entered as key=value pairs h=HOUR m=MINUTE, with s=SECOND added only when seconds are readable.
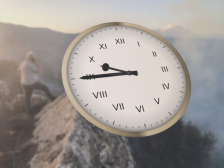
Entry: h=9 m=45
